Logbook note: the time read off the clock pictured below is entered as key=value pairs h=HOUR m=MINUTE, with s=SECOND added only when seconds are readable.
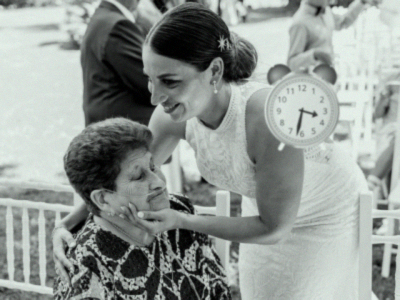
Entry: h=3 m=32
